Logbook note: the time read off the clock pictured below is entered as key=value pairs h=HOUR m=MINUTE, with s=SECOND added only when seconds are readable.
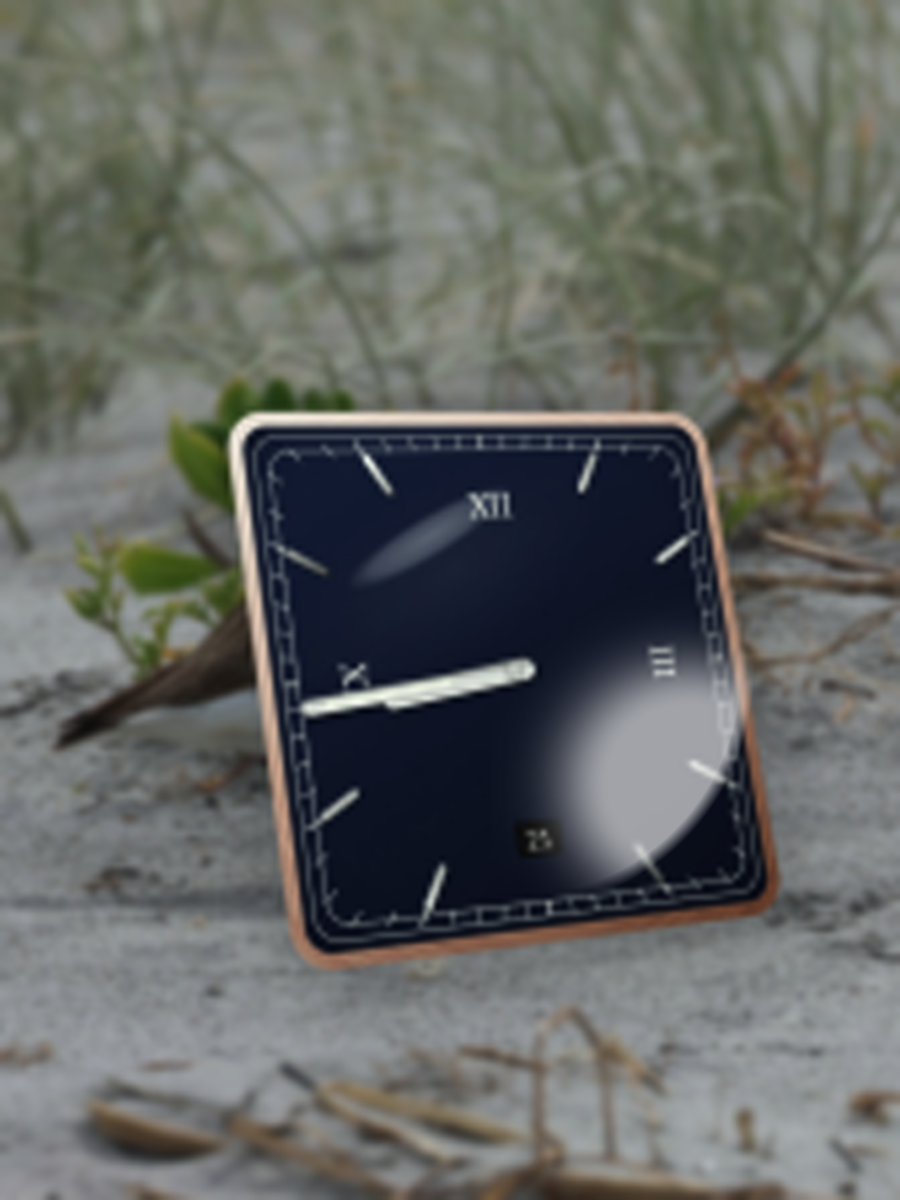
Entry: h=8 m=44
